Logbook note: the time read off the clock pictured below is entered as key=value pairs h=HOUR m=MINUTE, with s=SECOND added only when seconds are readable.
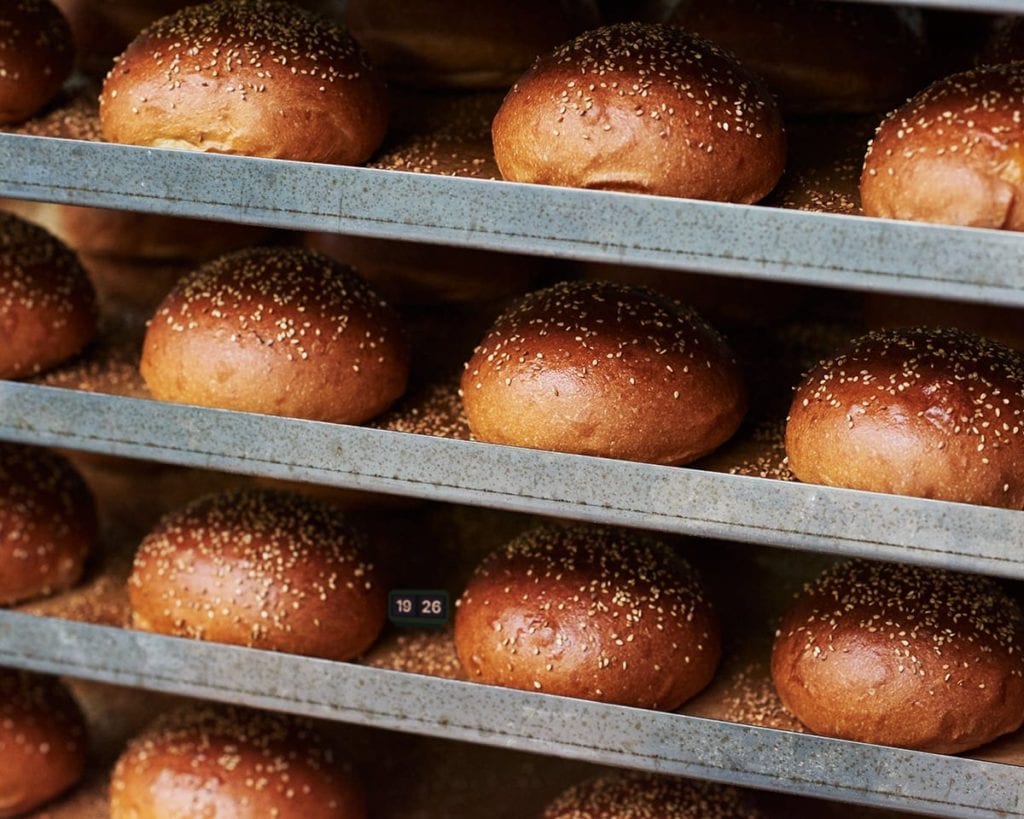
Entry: h=19 m=26
